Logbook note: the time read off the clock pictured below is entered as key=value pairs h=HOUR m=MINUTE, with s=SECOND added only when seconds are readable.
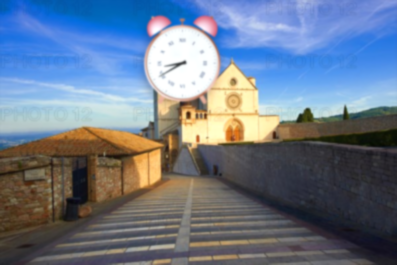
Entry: h=8 m=40
